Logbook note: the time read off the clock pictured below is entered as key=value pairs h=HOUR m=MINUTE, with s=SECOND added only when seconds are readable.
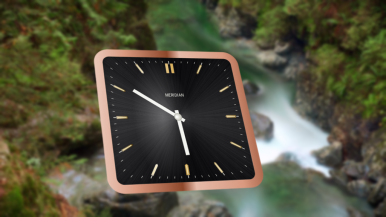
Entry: h=5 m=51
